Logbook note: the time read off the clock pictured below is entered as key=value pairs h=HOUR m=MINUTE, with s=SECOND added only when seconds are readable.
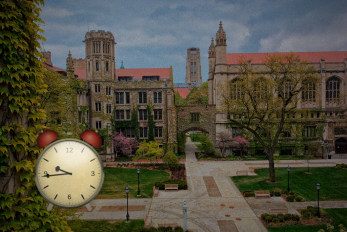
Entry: h=9 m=44
